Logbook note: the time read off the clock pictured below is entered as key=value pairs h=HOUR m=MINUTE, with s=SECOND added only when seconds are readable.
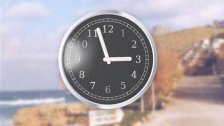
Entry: h=2 m=57
